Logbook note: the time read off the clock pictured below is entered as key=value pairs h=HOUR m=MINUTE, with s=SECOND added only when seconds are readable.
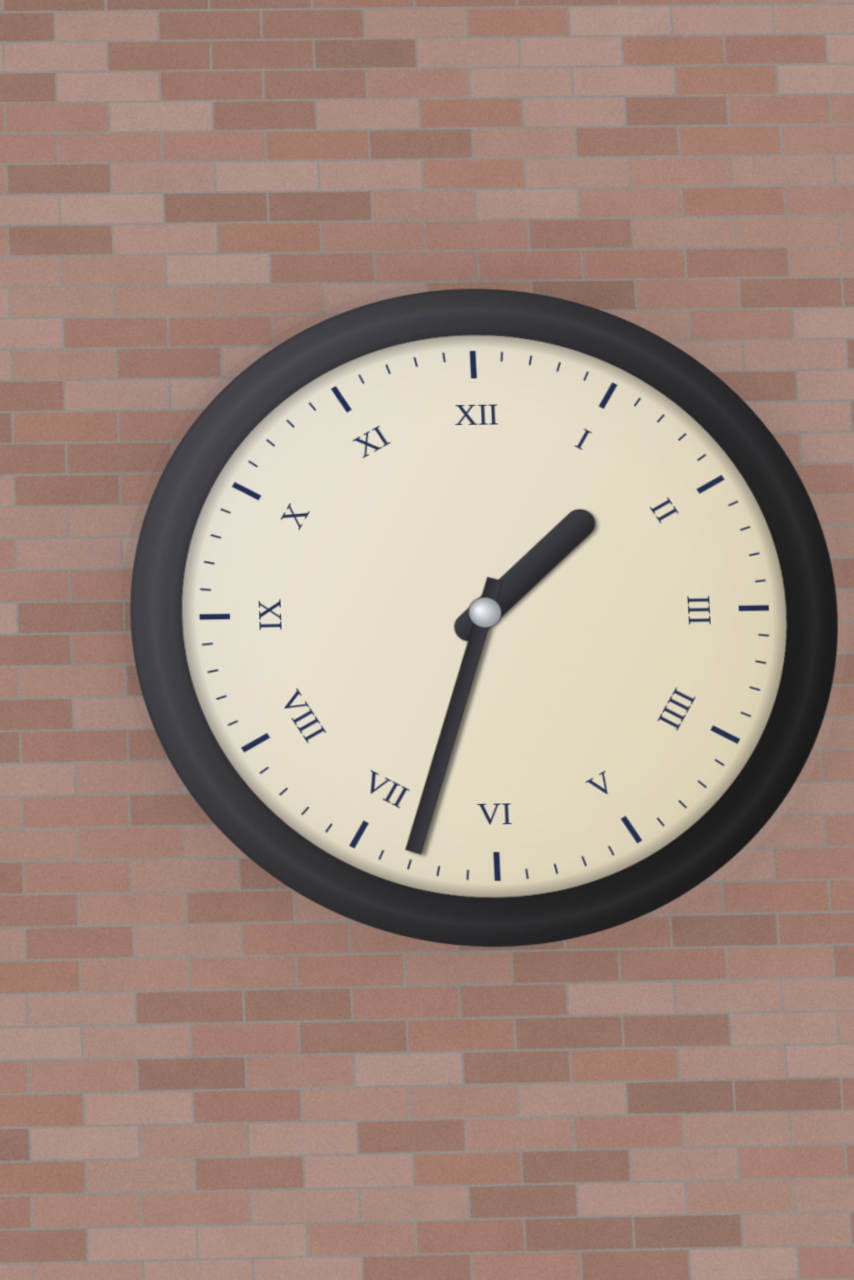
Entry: h=1 m=33
